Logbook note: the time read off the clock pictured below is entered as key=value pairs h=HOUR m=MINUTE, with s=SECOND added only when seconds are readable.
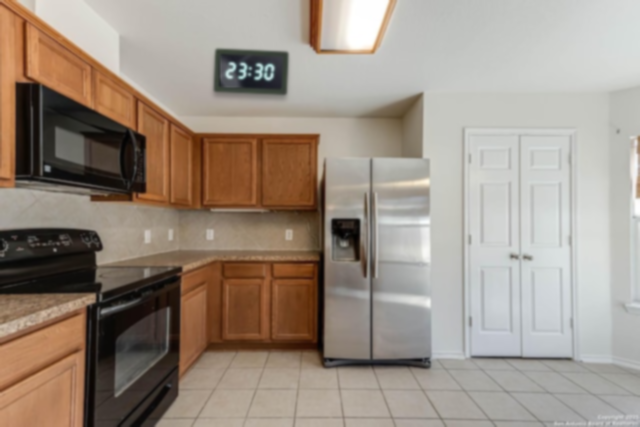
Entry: h=23 m=30
